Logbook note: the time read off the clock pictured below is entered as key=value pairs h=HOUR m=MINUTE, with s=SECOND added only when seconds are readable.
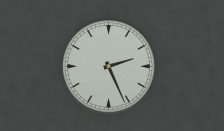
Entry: h=2 m=26
